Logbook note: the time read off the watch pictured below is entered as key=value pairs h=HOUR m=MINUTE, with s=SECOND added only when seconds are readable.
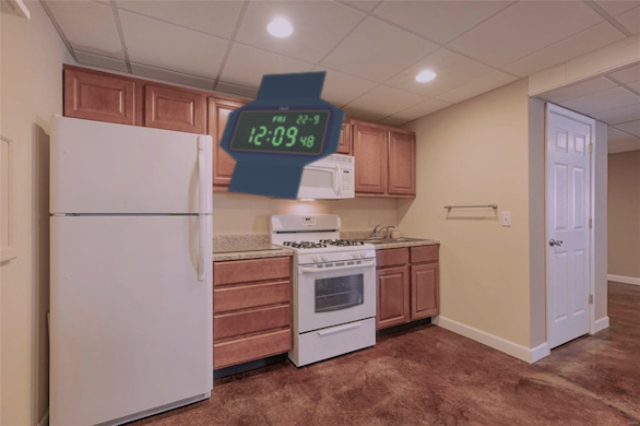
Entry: h=12 m=9 s=48
